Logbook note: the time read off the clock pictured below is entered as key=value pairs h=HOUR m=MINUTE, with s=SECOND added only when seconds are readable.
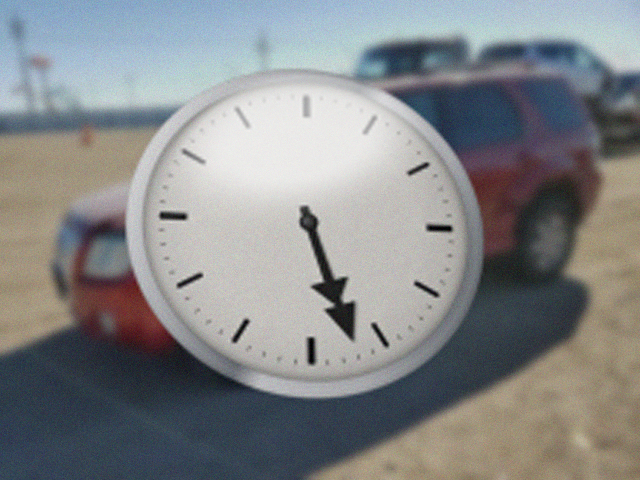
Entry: h=5 m=27
